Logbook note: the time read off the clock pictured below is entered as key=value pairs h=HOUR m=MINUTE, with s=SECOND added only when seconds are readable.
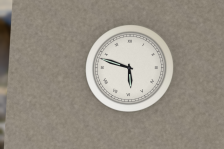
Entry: h=5 m=48
